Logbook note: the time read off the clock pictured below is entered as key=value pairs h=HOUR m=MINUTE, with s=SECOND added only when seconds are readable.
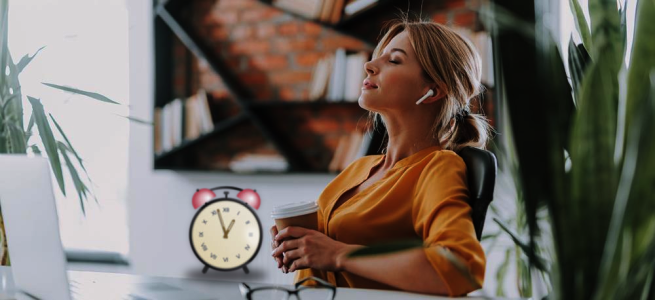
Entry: h=12 m=57
